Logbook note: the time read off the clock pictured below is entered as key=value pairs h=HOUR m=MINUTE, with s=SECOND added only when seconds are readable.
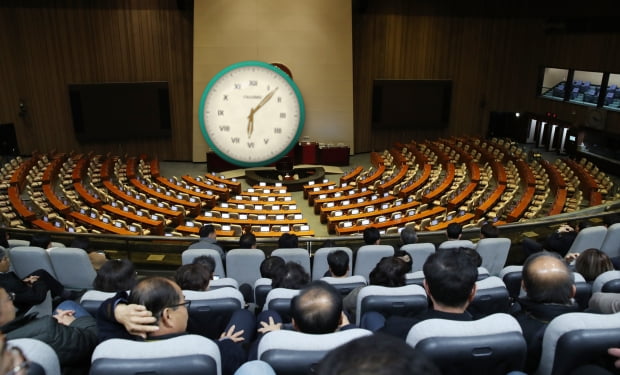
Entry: h=6 m=7
